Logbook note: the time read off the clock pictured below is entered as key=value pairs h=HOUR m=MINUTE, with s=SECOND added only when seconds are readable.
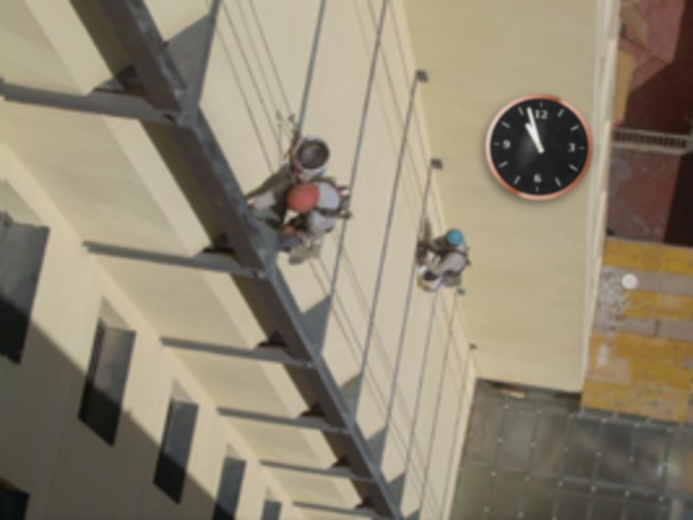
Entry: h=10 m=57
